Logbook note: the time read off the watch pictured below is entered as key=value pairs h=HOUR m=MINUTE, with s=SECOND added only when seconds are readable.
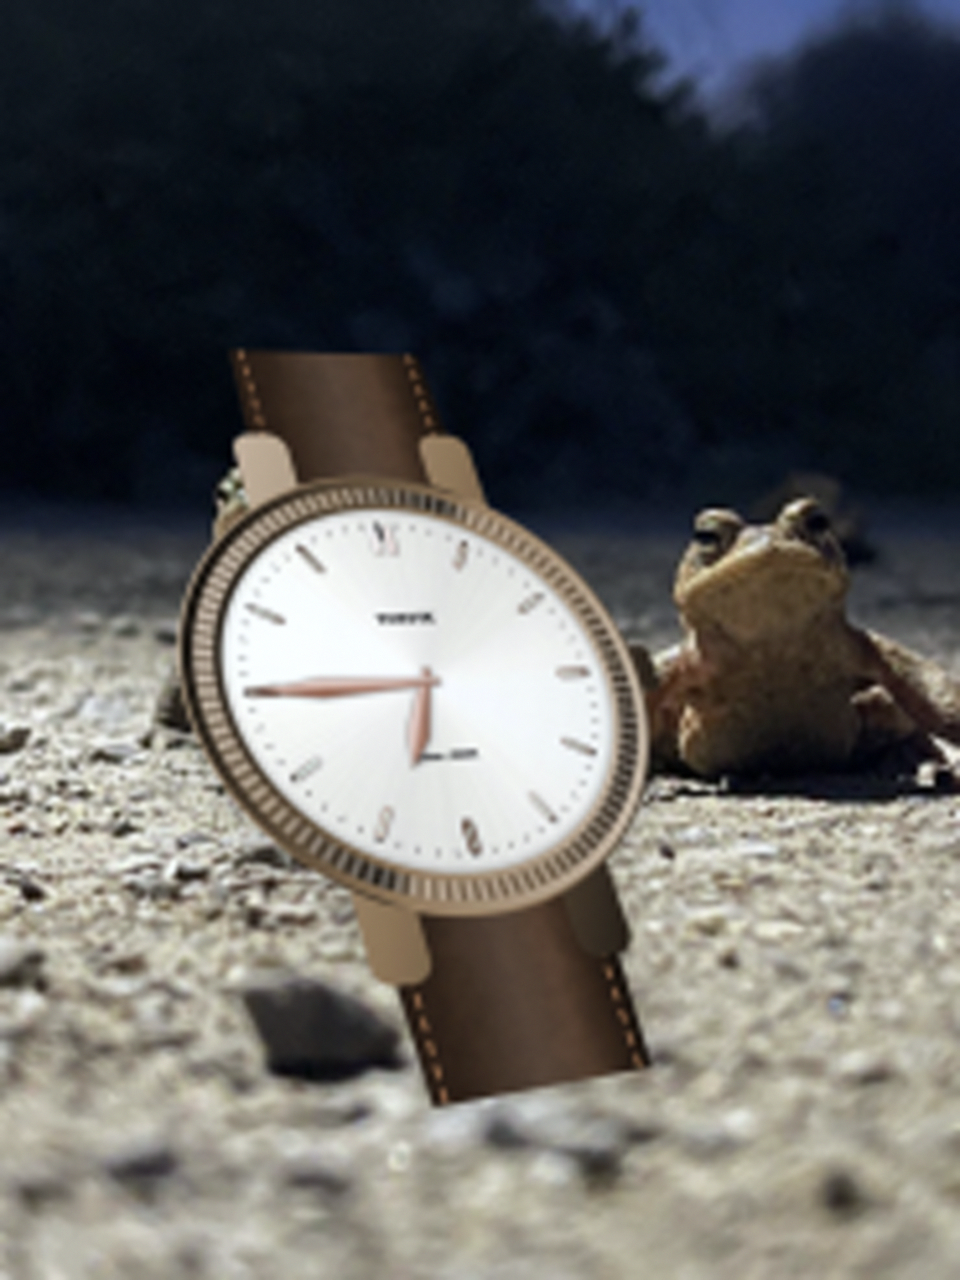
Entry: h=6 m=45
